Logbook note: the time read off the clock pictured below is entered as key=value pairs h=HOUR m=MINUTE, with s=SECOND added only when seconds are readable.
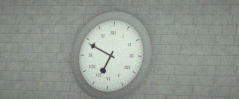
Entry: h=6 m=49
